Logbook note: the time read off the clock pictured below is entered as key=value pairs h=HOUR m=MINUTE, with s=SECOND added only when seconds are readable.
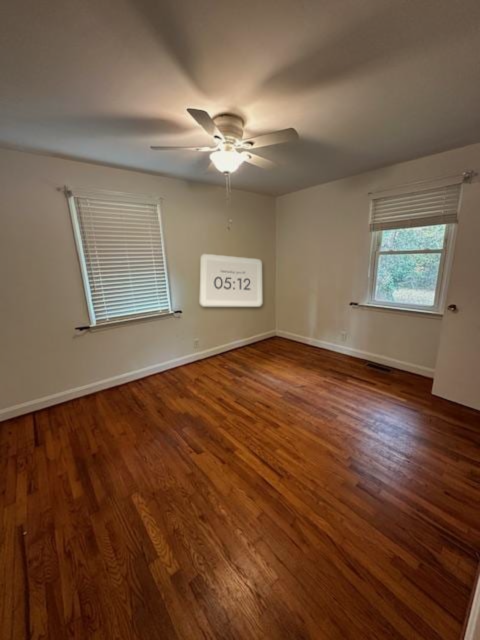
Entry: h=5 m=12
